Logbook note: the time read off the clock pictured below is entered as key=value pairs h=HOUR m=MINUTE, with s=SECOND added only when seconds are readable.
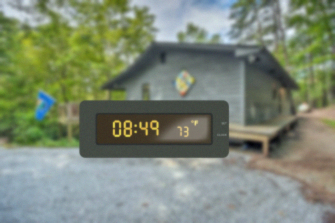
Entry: h=8 m=49
